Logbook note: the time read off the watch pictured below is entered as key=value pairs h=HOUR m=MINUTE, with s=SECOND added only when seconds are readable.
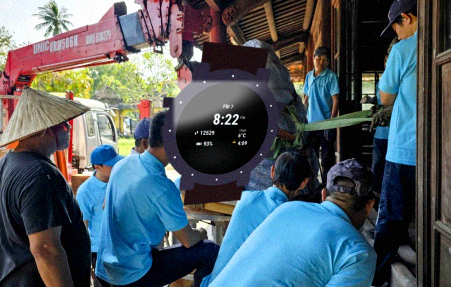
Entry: h=8 m=22
